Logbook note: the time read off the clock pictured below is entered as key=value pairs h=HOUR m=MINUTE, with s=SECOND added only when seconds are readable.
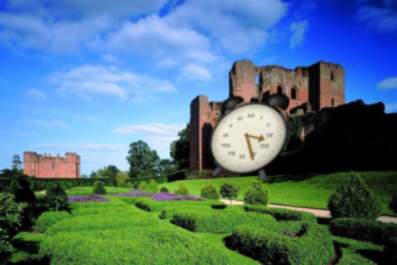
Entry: h=3 m=26
